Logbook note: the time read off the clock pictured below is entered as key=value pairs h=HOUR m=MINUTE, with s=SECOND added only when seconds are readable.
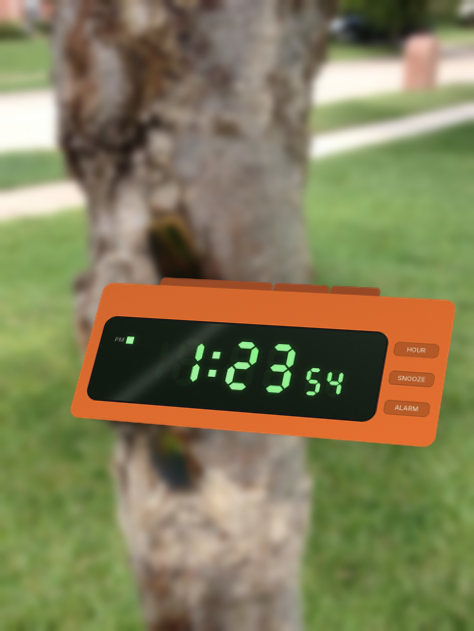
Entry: h=1 m=23 s=54
